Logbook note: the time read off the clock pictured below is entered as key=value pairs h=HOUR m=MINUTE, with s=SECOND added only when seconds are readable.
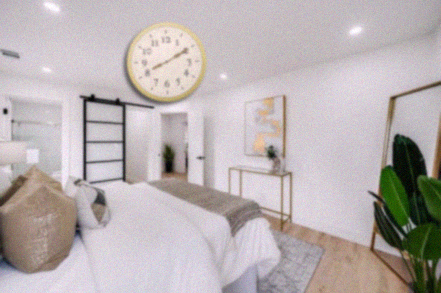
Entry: h=8 m=10
